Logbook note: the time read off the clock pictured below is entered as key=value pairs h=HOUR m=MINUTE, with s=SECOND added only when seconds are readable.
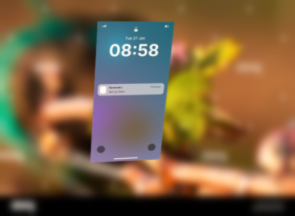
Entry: h=8 m=58
